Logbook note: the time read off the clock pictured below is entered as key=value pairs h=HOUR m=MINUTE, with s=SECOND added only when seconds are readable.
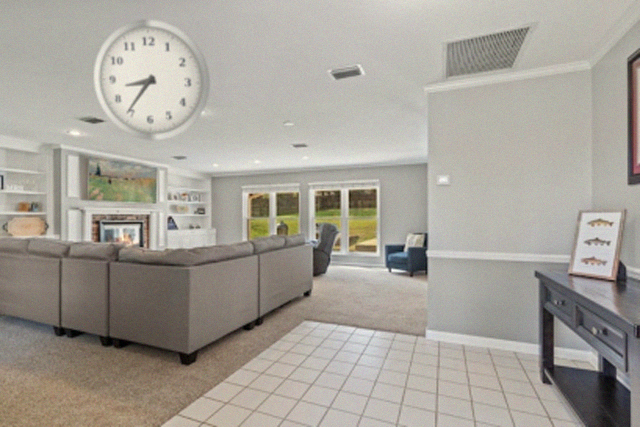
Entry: h=8 m=36
